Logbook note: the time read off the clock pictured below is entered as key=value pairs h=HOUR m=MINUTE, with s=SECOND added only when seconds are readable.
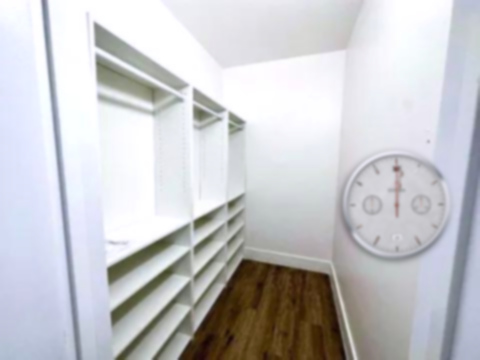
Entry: h=12 m=1
